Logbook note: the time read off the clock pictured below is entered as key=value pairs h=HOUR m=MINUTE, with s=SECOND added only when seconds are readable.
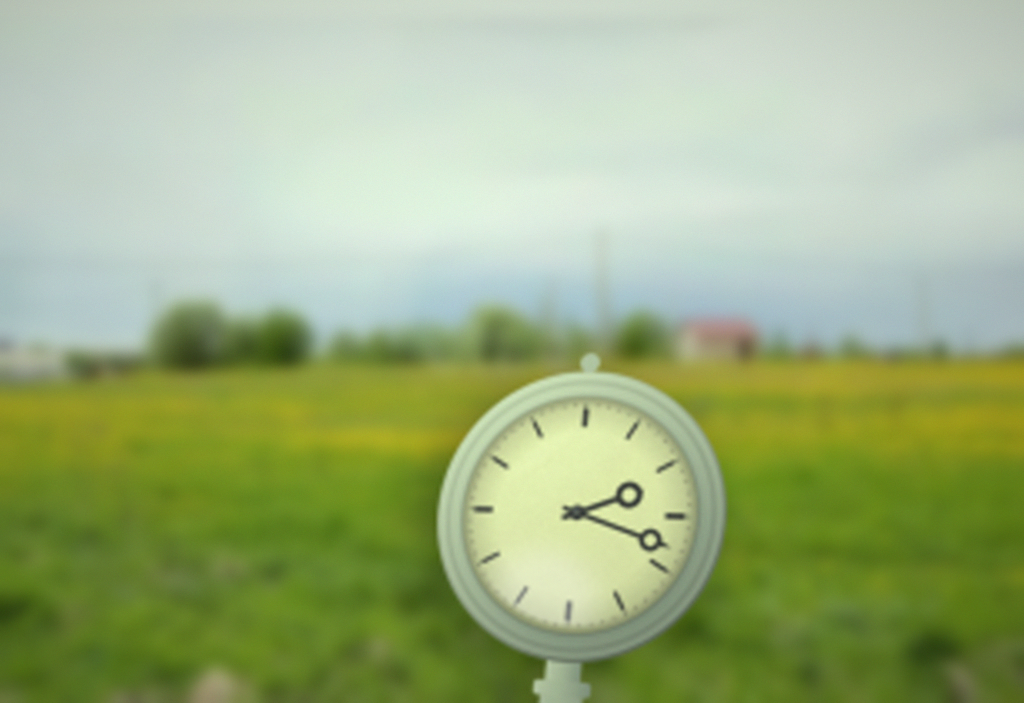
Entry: h=2 m=18
